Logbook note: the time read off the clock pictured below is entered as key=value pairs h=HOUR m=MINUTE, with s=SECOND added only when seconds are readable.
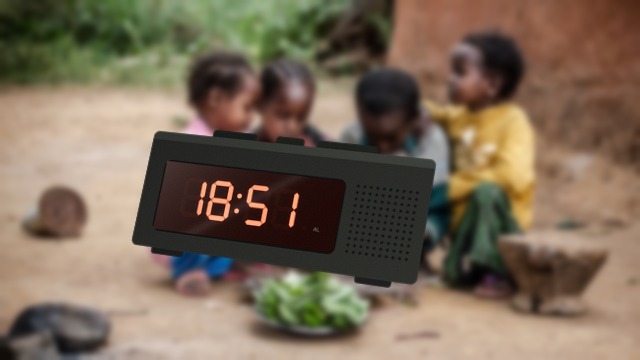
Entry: h=18 m=51
